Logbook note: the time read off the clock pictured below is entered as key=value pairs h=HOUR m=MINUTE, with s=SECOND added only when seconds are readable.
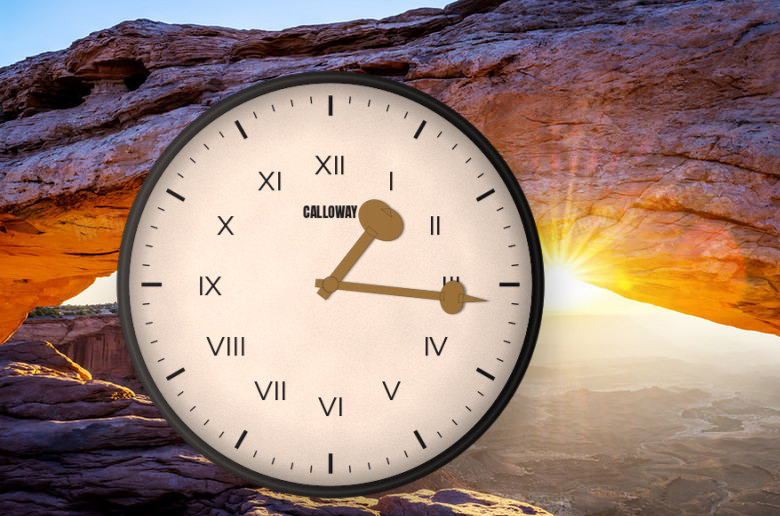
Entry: h=1 m=16
